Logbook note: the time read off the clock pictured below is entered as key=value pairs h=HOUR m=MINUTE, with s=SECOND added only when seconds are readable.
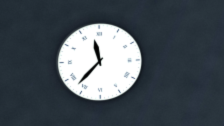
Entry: h=11 m=37
